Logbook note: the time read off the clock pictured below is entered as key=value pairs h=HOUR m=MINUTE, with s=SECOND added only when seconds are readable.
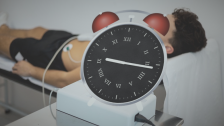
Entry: h=9 m=16
